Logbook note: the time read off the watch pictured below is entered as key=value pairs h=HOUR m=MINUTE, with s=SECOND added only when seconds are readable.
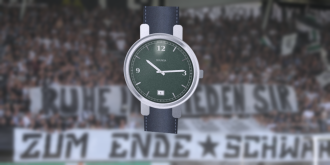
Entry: h=10 m=14
